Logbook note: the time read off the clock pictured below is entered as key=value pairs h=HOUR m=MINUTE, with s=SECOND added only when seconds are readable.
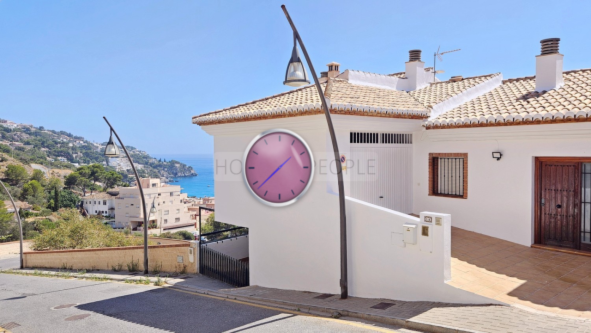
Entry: h=1 m=38
